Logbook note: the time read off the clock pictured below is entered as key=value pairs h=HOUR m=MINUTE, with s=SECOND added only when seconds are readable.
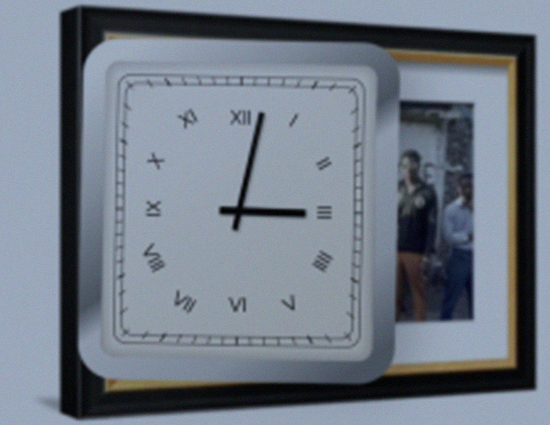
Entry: h=3 m=2
